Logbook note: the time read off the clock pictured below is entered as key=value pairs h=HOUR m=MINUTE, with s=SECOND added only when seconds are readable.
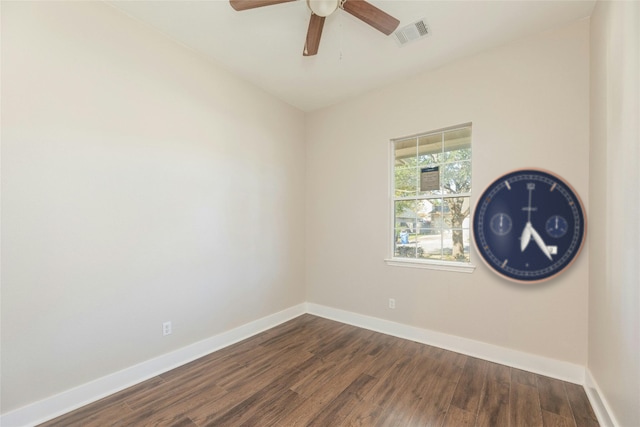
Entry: h=6 m=24
